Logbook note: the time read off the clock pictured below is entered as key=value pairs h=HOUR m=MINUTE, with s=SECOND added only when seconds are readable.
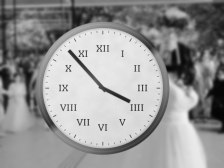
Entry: h=3 m=53
